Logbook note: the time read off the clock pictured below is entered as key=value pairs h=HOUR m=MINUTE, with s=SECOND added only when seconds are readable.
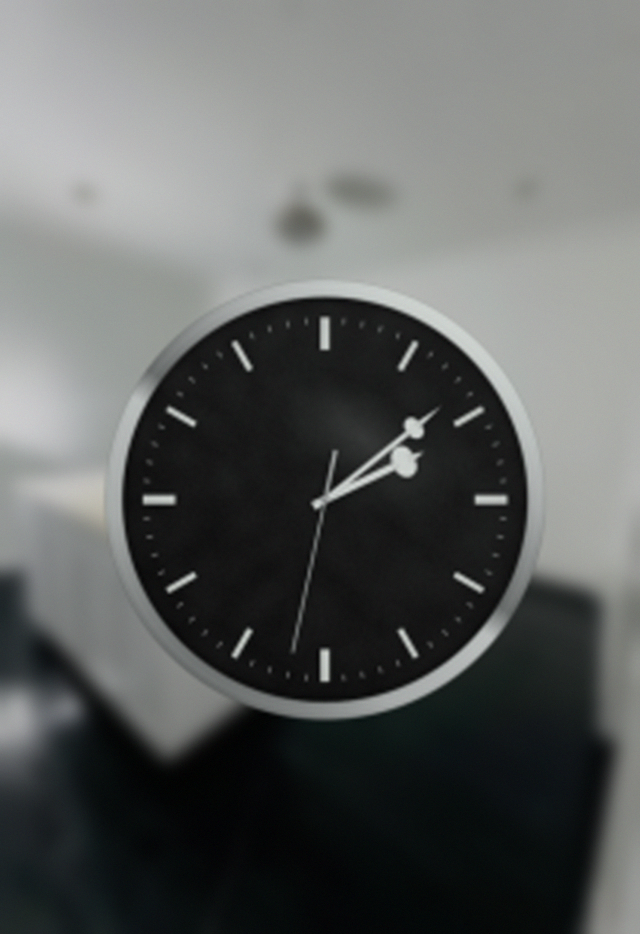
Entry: h=2 m=8 s=32
